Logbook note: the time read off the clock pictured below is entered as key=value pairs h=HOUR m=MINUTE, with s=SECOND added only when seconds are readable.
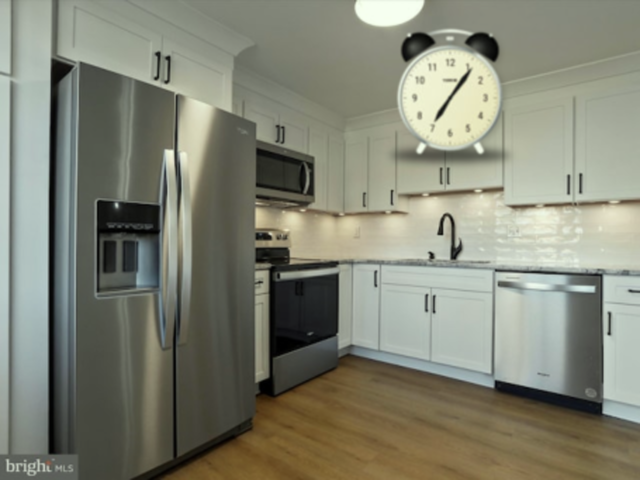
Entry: h=7 m=6
